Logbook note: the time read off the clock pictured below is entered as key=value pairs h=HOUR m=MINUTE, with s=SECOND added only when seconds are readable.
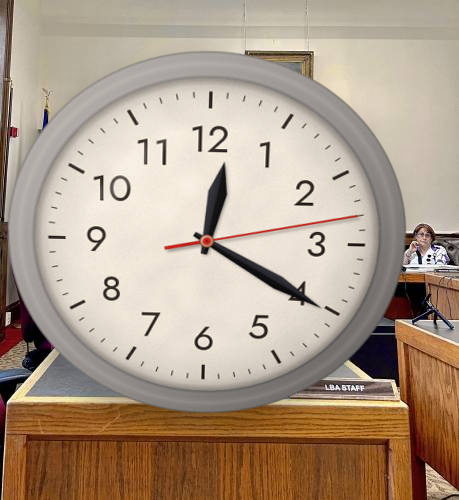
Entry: h=12 m=20 s=13
